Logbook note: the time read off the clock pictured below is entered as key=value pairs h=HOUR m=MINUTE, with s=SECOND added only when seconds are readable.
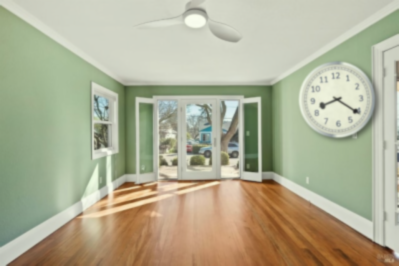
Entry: h=8 m=21
